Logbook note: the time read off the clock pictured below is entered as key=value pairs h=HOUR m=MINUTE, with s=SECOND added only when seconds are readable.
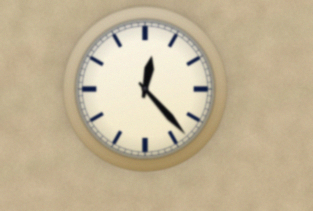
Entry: h=12 m=23
